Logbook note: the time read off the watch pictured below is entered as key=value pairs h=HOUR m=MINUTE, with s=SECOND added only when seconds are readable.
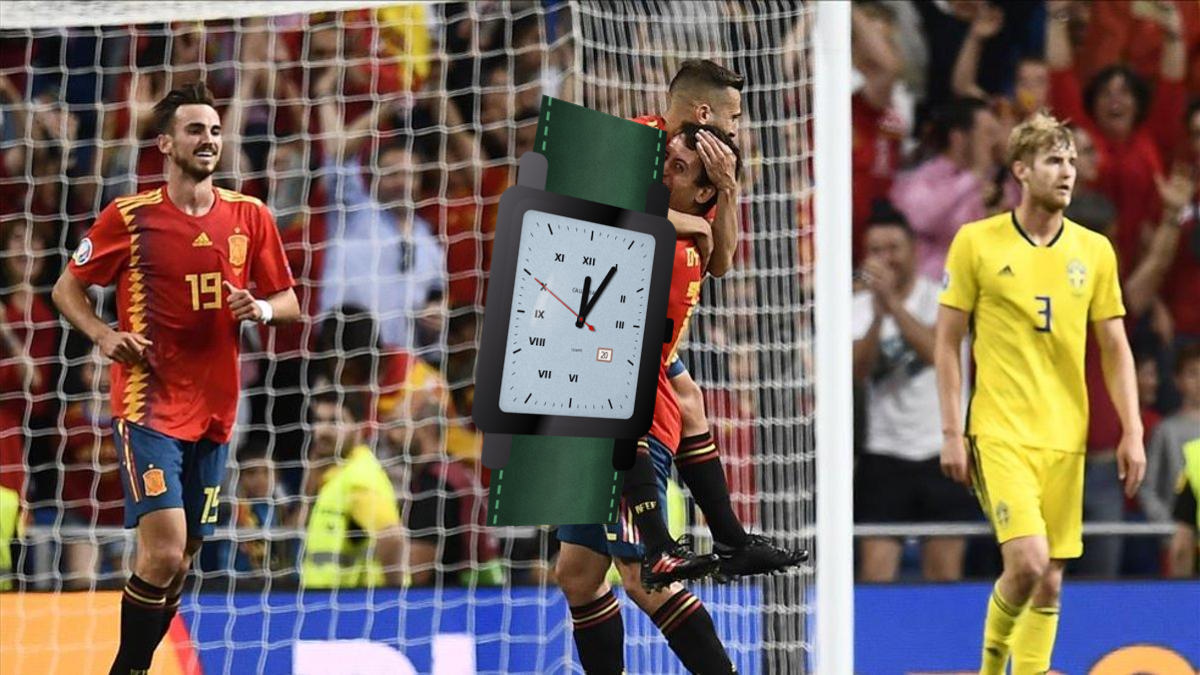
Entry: h=12 m=4 s=50
